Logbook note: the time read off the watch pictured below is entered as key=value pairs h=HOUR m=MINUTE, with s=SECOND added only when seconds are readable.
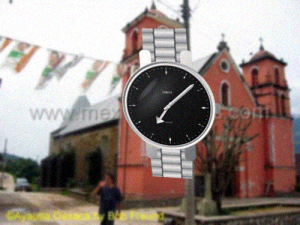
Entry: h=7 m=8
